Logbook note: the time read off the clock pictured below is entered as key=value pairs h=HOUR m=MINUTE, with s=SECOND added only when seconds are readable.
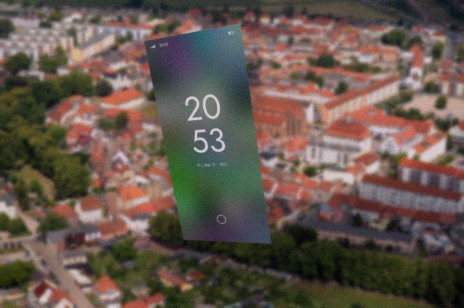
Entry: h=20 m=53
